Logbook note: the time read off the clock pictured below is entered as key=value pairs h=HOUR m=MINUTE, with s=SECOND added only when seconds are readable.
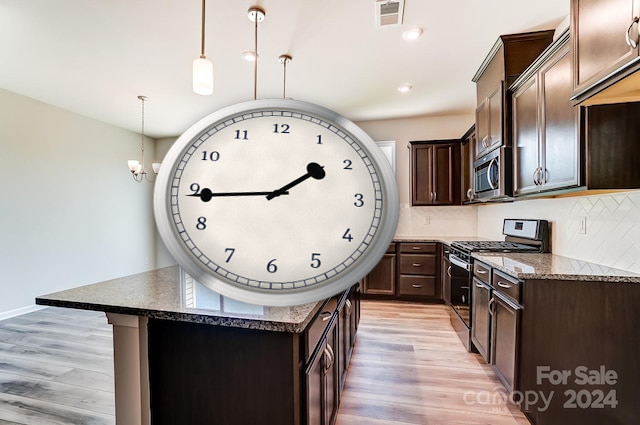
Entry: h=1 m=44
